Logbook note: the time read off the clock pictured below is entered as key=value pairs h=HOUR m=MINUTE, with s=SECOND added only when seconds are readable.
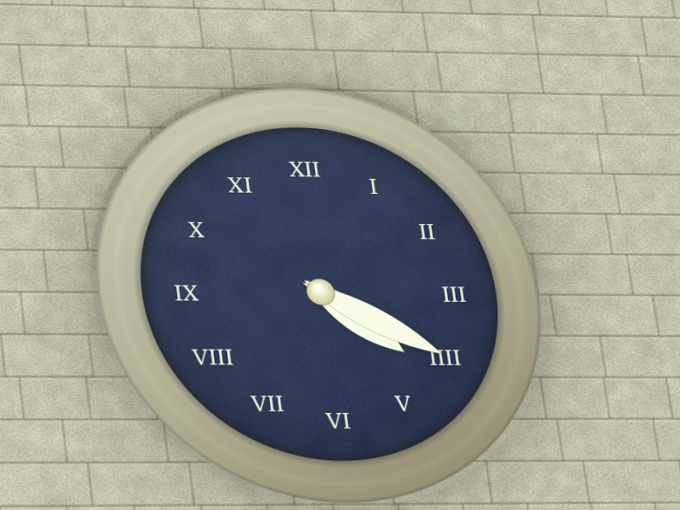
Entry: h=4 m=20
